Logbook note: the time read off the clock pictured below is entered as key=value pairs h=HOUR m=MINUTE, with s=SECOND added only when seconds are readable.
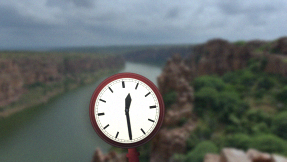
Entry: h=12 m=30
